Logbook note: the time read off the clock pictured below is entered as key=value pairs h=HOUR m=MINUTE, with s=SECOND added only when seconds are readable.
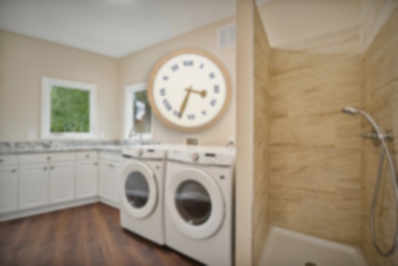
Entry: h=3 m=34
